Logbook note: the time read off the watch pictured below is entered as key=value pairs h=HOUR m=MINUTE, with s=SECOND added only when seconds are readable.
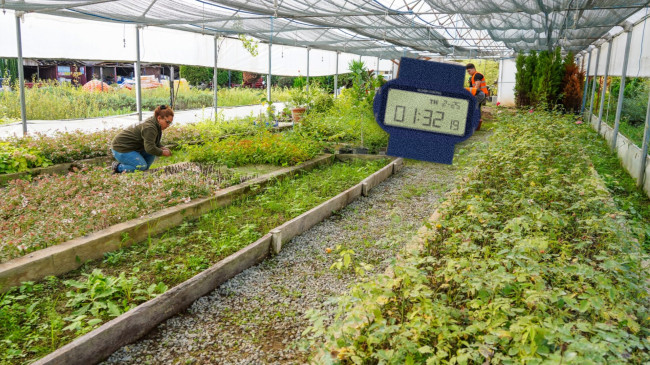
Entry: h=1 m=32 s=19
